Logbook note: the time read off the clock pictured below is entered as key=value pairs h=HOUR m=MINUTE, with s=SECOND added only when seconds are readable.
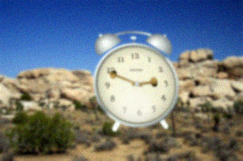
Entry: h=2 m=49
